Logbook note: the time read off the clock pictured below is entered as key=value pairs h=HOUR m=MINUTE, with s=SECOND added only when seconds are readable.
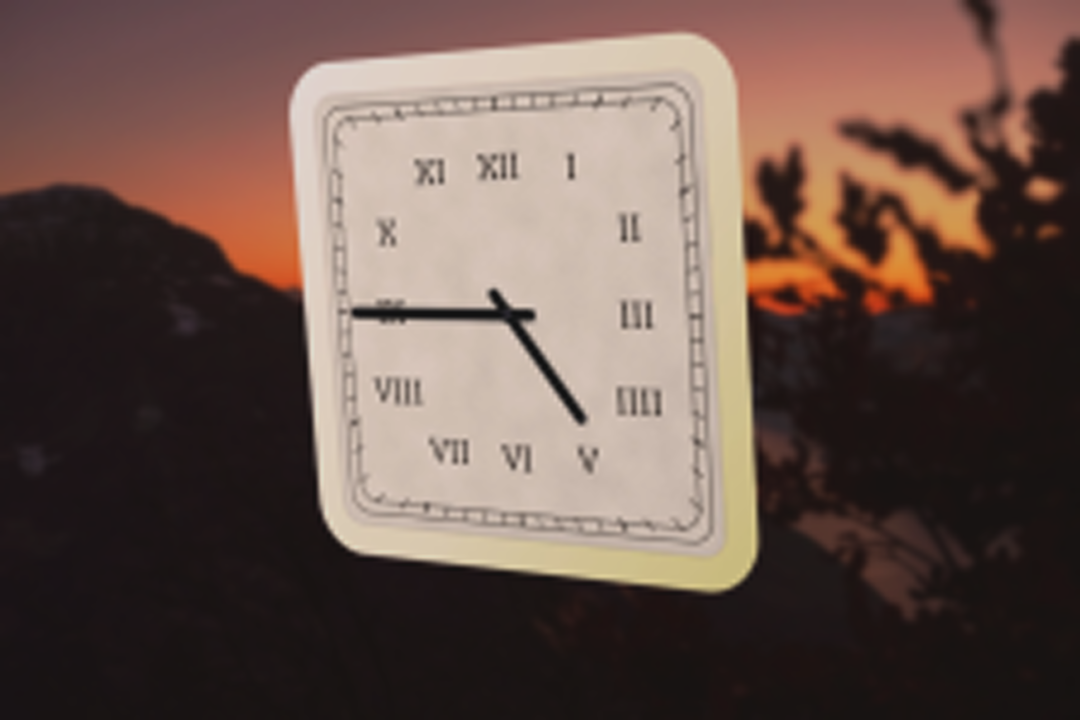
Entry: h=4 m=45
